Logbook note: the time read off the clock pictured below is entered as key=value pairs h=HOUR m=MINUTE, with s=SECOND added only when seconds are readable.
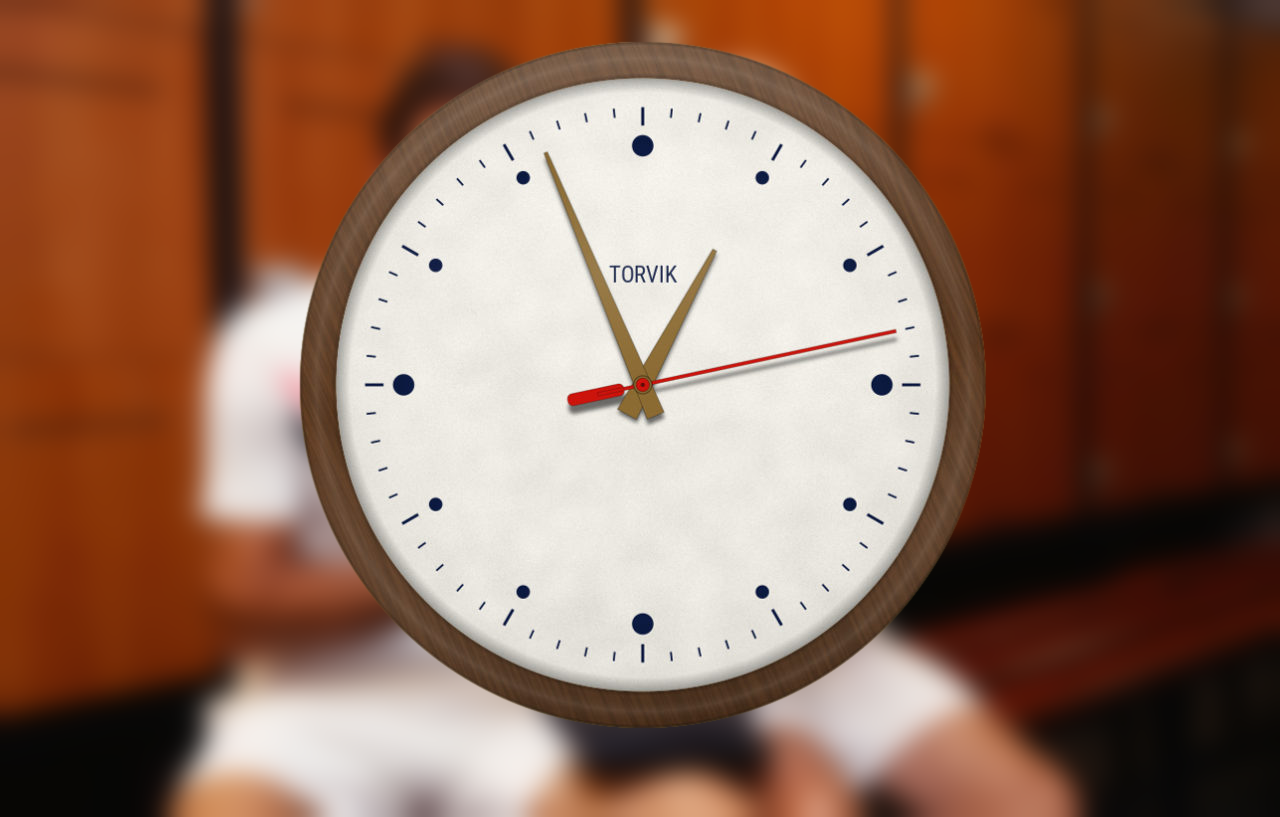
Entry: h=12 m=56 s=13
